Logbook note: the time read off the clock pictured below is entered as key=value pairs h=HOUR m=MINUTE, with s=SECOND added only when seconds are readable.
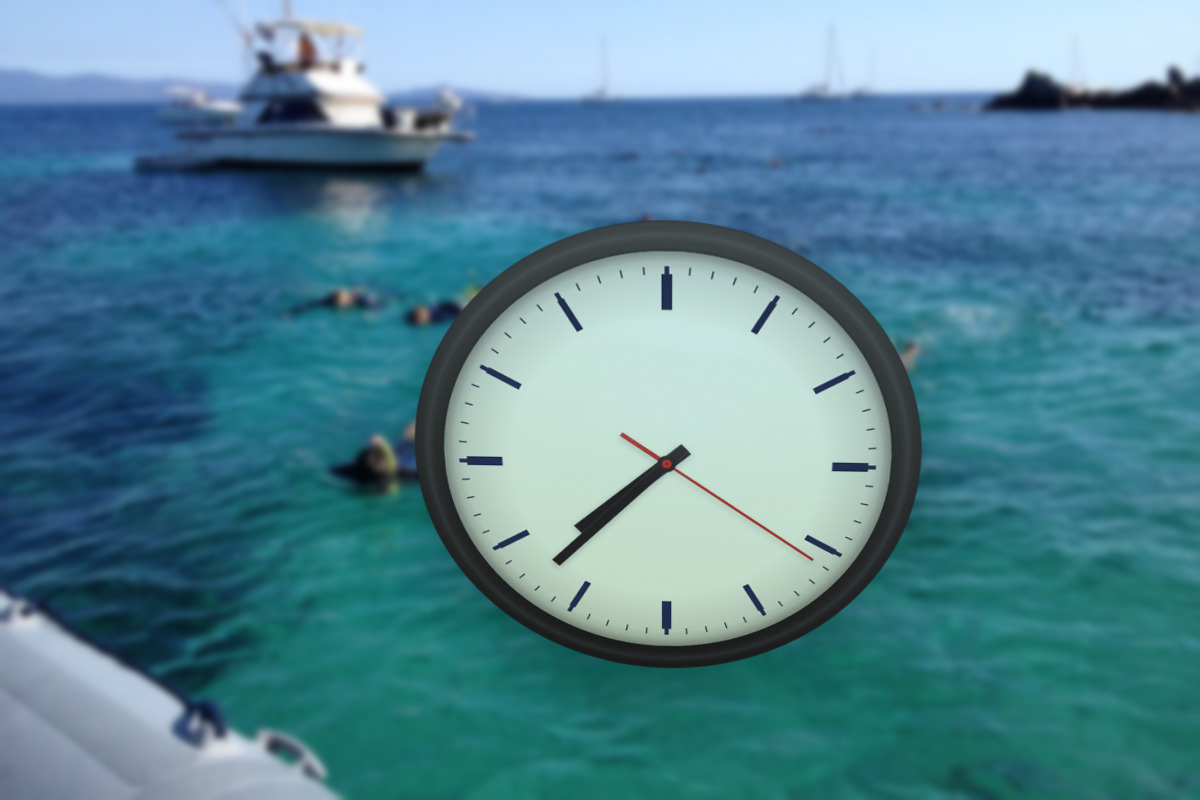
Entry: h=7 m=37 s=21
